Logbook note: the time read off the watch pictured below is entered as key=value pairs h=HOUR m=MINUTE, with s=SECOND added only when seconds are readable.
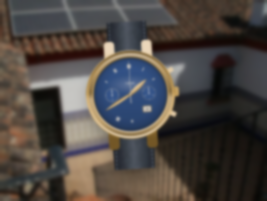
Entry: h=1 m=40
